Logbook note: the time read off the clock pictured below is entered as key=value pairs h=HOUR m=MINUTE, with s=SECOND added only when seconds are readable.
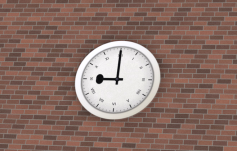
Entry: h=9 m=0
